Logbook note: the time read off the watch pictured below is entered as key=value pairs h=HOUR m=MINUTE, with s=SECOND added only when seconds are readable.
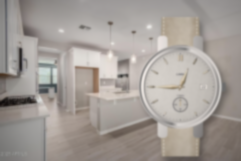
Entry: h=12 m=45
